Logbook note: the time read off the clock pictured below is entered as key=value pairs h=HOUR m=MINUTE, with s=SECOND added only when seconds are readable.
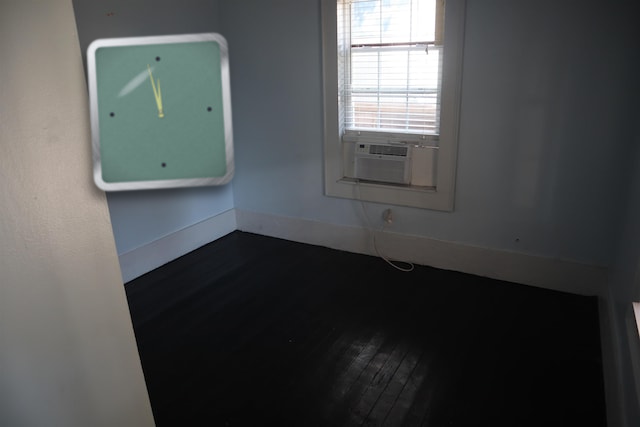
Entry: h=11 m=58
